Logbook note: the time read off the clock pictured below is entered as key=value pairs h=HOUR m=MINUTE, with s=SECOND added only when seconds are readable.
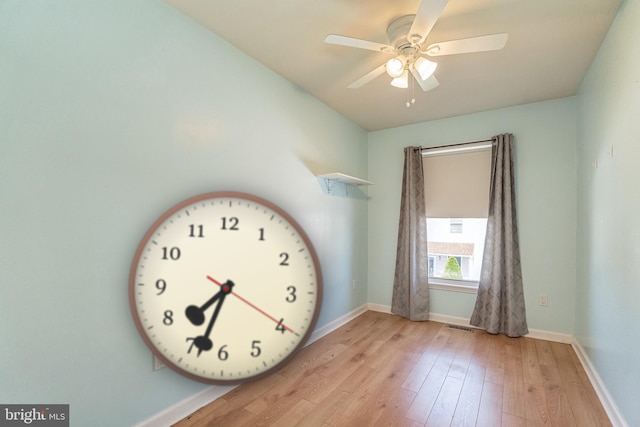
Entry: h=7 m=33 s=20
